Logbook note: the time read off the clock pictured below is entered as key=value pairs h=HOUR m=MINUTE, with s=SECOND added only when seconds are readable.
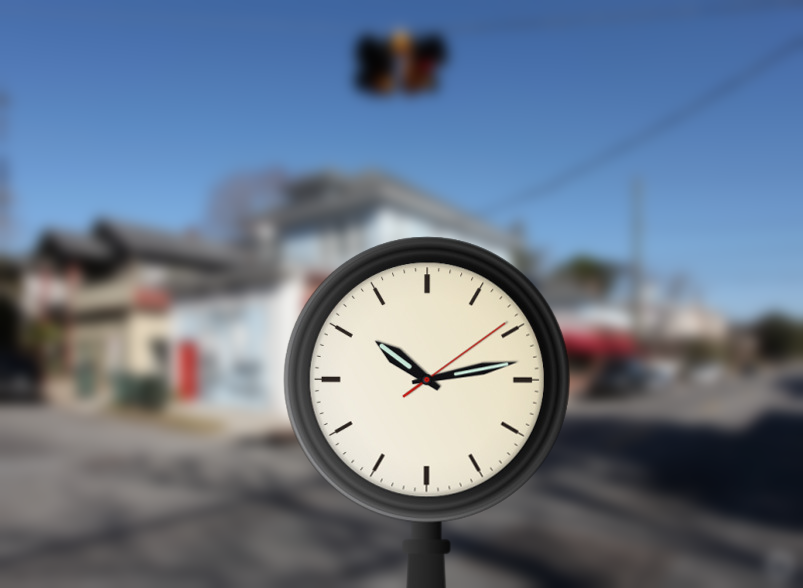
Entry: h=10 m=13 s=9
